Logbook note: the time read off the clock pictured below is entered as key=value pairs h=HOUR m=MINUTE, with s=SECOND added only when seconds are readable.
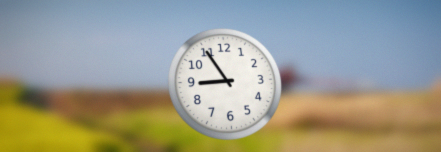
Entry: h=8 m=55
